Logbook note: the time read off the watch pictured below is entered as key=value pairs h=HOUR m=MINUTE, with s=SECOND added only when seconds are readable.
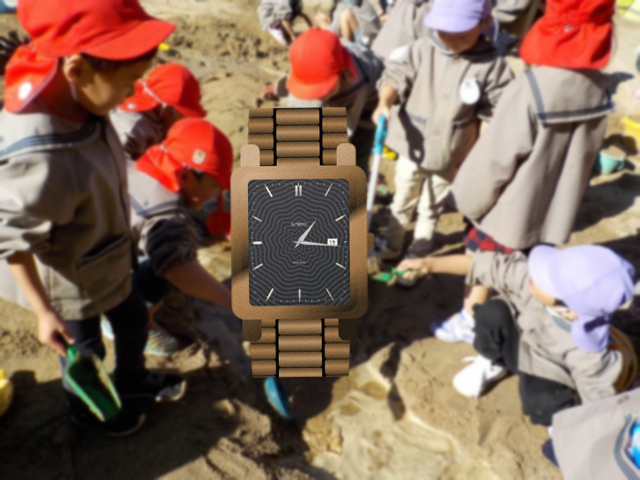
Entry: h=1 m=16
